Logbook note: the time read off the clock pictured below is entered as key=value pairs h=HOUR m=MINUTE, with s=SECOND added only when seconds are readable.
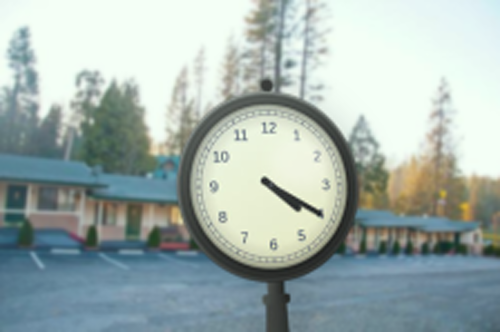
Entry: h=4 m=20
